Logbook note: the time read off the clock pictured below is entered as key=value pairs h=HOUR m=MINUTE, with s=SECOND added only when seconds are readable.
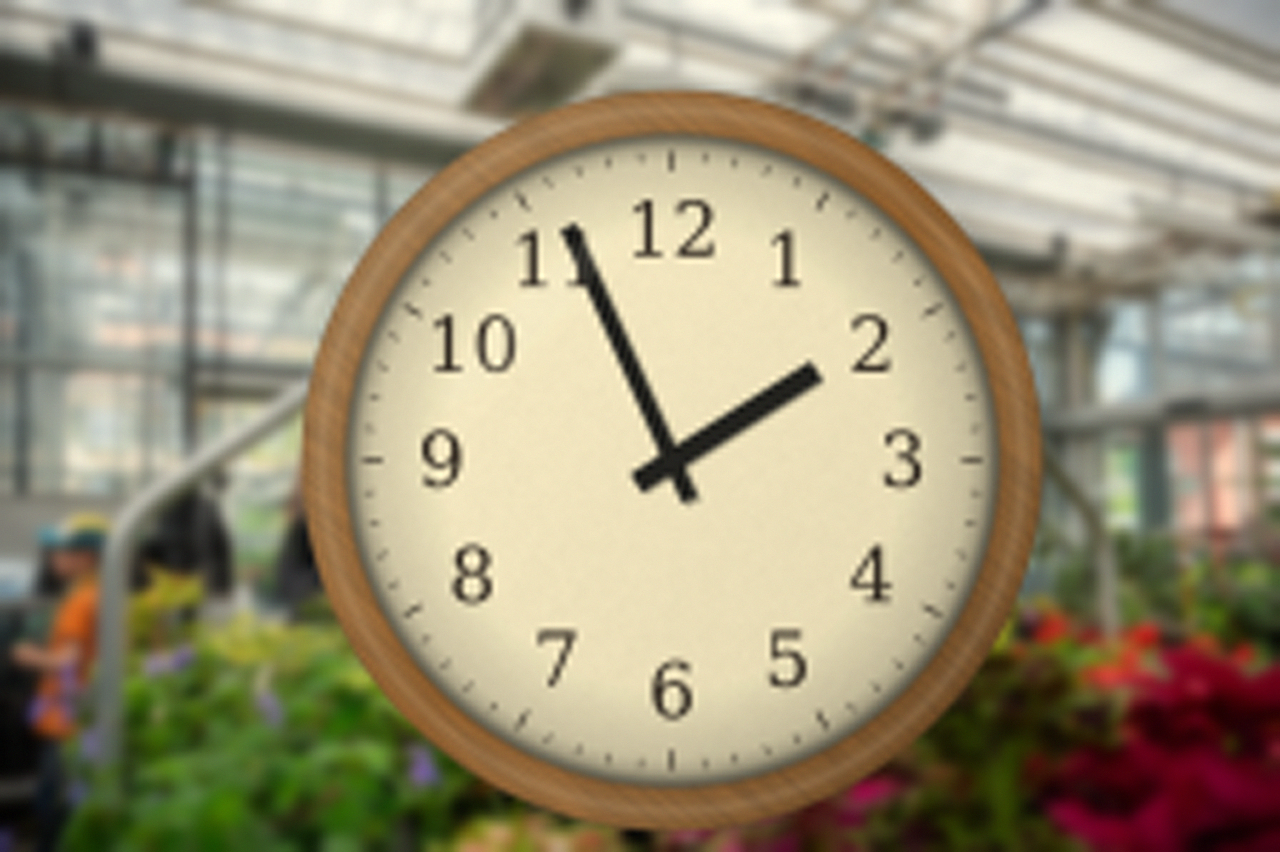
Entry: h=1 m=56
